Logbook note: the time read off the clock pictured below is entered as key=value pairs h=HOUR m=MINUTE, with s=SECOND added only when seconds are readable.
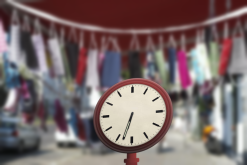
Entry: h=6 m=33
